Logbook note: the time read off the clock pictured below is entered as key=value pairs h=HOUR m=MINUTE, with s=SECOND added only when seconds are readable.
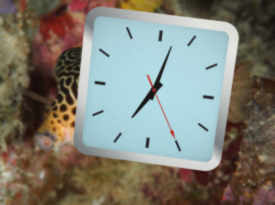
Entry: h=7 m=2 s=25
